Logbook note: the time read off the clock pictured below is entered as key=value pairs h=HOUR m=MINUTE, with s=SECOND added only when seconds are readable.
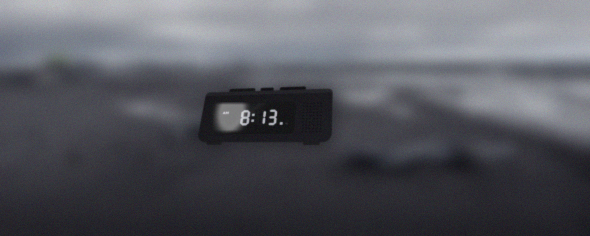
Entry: h=8 m=13
